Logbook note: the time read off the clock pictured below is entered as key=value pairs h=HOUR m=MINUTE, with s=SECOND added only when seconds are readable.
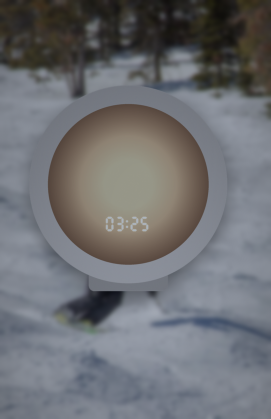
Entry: h=3 m=25
